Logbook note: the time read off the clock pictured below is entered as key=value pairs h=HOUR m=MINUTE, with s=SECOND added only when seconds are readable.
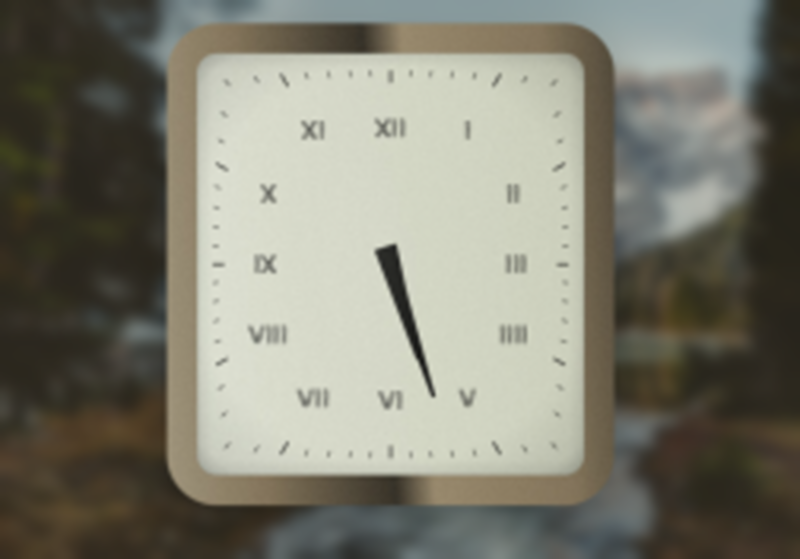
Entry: h=5 m=27
